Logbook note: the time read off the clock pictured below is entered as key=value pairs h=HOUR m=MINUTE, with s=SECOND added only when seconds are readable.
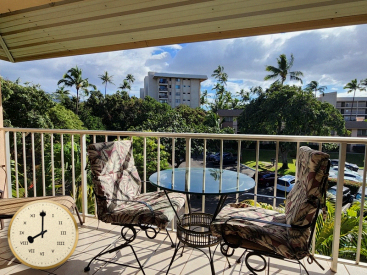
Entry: h=8 m=0
